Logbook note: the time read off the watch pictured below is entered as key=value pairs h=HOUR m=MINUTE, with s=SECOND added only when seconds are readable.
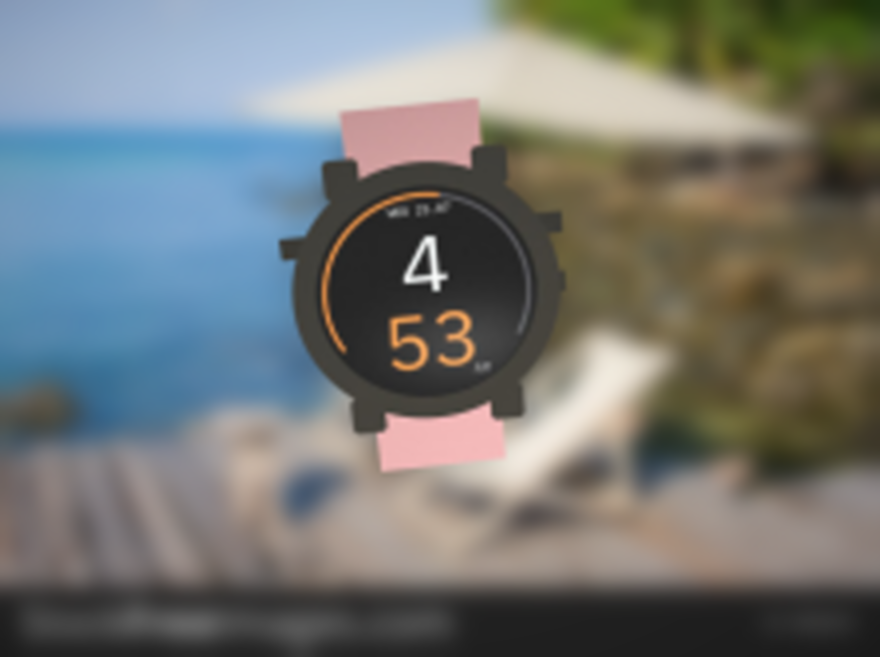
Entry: h=4 m=53
